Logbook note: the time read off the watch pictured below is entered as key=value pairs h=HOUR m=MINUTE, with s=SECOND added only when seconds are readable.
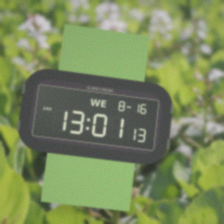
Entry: h=13 m=1 s=13
